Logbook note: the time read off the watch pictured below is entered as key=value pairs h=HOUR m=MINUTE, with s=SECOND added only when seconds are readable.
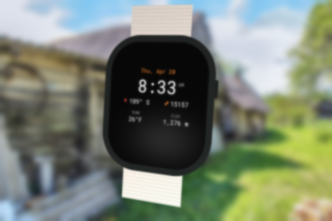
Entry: h=8 m=33
